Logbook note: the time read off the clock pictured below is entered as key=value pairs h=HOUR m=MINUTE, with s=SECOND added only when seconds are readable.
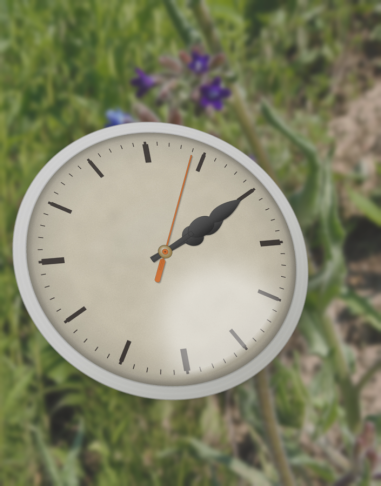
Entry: h=2 m=10 s=4
